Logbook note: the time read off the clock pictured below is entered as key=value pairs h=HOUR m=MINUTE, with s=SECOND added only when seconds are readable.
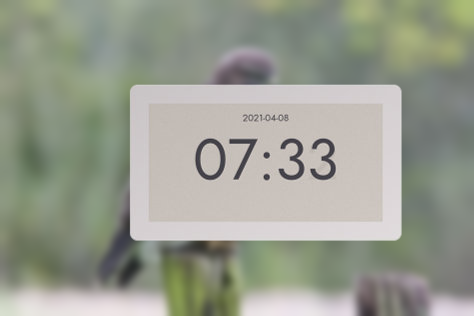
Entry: h=7 m=33
